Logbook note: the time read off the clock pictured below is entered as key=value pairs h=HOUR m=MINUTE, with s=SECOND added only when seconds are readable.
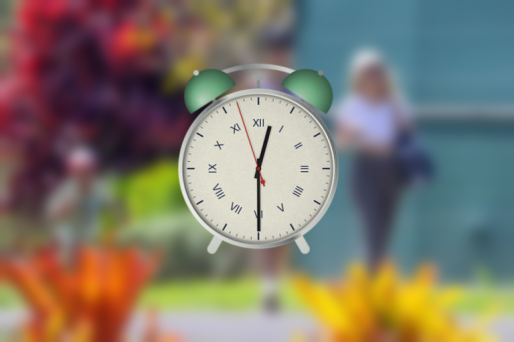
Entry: h=12 m=29 s=57
